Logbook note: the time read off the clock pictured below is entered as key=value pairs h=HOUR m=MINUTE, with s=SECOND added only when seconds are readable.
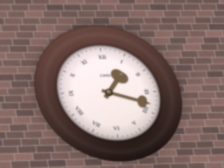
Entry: h=1 m=18
